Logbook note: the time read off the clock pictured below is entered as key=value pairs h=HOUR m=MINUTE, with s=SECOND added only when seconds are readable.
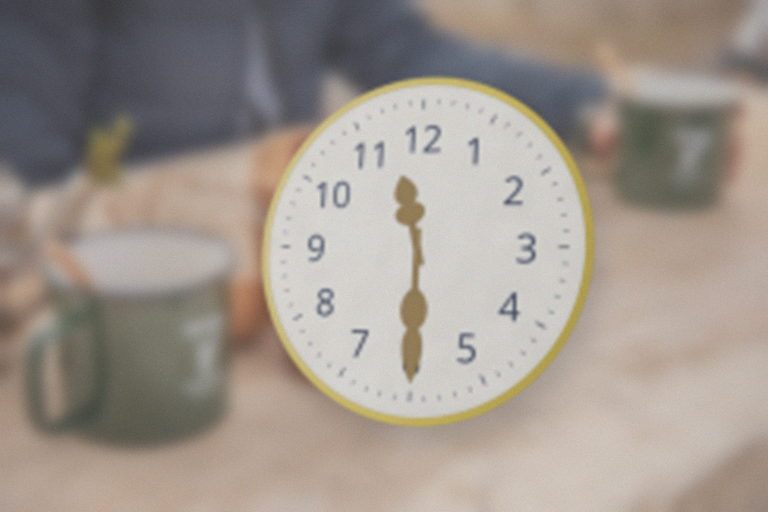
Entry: h=11 m=30
